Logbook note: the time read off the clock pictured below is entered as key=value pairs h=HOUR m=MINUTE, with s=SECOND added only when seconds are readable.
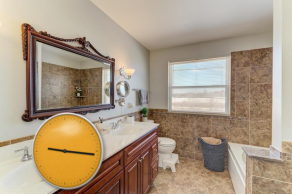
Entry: h=9 m=16
